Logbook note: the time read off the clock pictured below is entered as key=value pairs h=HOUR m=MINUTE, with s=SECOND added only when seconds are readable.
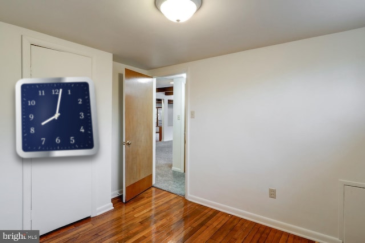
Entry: h=8 m=2
